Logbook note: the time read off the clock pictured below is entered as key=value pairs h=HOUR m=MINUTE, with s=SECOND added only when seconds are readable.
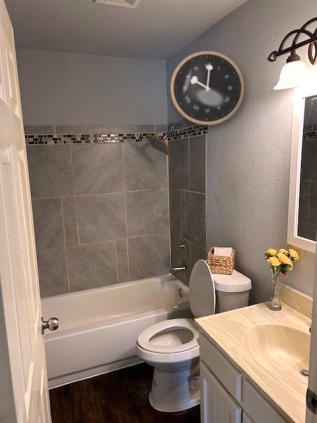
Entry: h=10 m=1
